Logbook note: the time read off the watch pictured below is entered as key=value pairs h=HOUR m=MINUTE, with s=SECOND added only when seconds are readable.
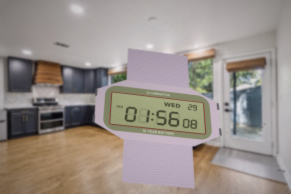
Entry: h=1 m=56 s=8
